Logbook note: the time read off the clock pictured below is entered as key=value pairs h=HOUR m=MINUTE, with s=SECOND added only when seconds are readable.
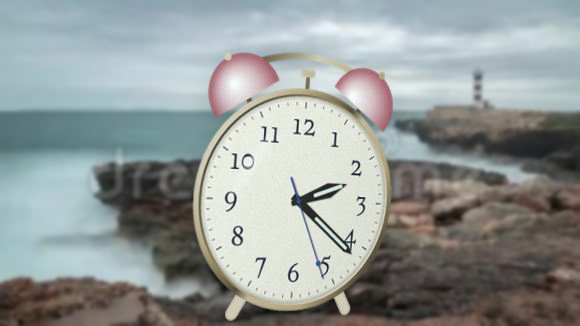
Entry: h=2 m=21 s=26
